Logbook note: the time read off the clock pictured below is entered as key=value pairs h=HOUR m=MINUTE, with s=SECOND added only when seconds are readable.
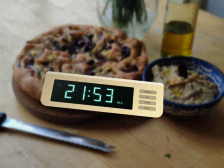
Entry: h=21 m=53
